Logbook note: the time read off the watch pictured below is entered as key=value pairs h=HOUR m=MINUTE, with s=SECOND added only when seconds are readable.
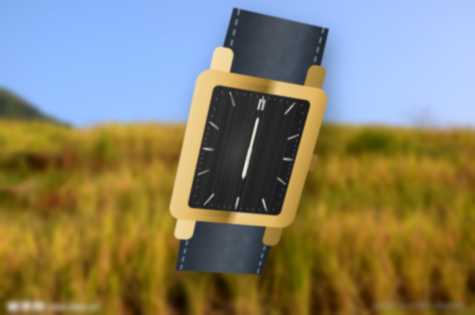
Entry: h=6 m=0
